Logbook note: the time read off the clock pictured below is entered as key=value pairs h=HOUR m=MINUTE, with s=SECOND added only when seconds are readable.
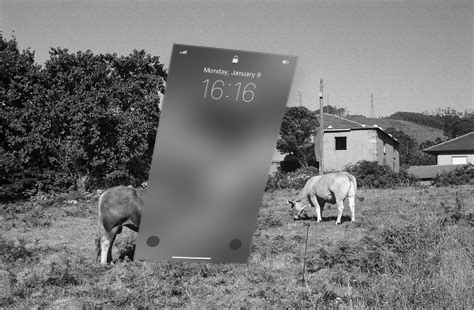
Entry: h=16 m=16
